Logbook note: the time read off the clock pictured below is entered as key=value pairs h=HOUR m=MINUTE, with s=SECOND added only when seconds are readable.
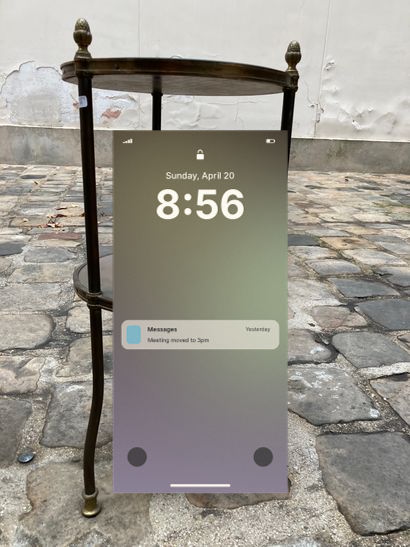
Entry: h=8 m=56
